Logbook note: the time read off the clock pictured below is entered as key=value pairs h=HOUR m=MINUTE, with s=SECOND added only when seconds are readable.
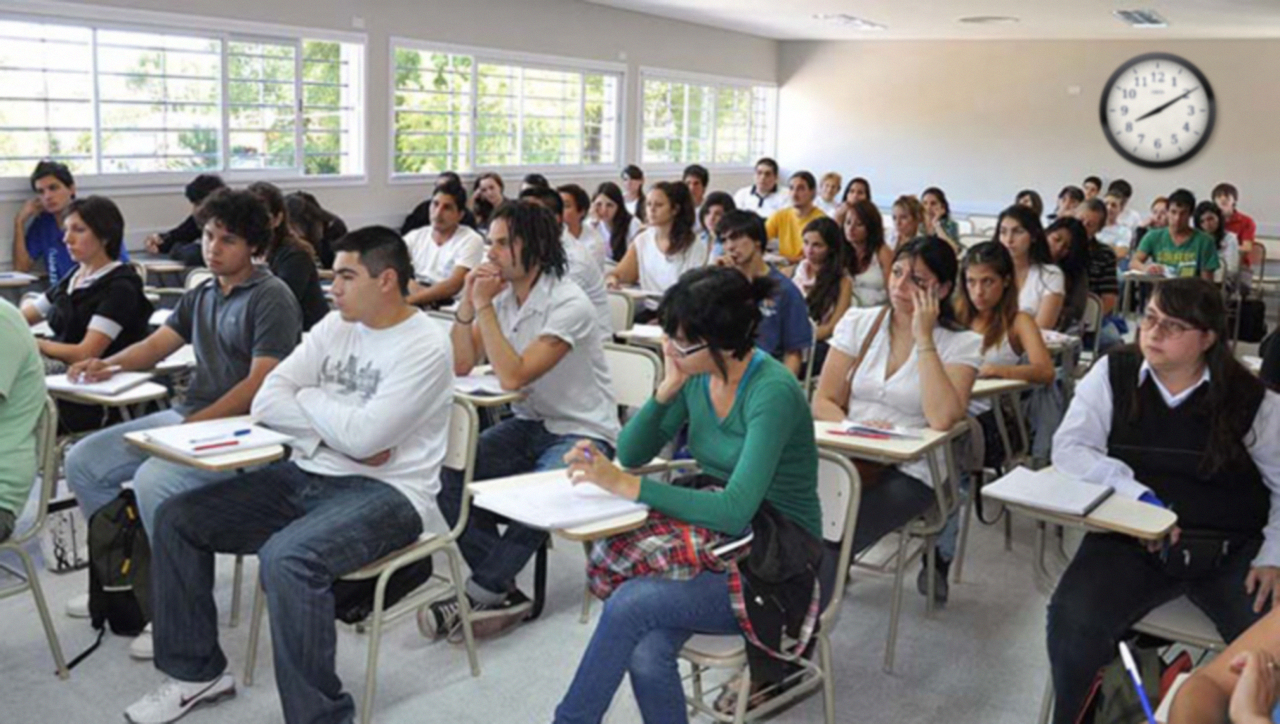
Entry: h=8 m=10
